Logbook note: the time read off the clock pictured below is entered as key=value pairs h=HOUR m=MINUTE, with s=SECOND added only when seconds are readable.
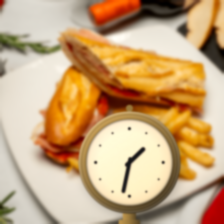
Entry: h=1 m=32
